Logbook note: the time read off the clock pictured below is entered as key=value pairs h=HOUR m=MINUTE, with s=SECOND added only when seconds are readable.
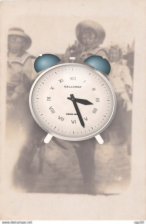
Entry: h=3 m=27
